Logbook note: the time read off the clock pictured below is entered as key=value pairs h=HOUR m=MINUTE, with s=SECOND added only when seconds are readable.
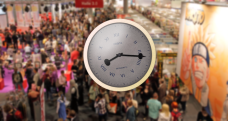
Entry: h=8 m=17
